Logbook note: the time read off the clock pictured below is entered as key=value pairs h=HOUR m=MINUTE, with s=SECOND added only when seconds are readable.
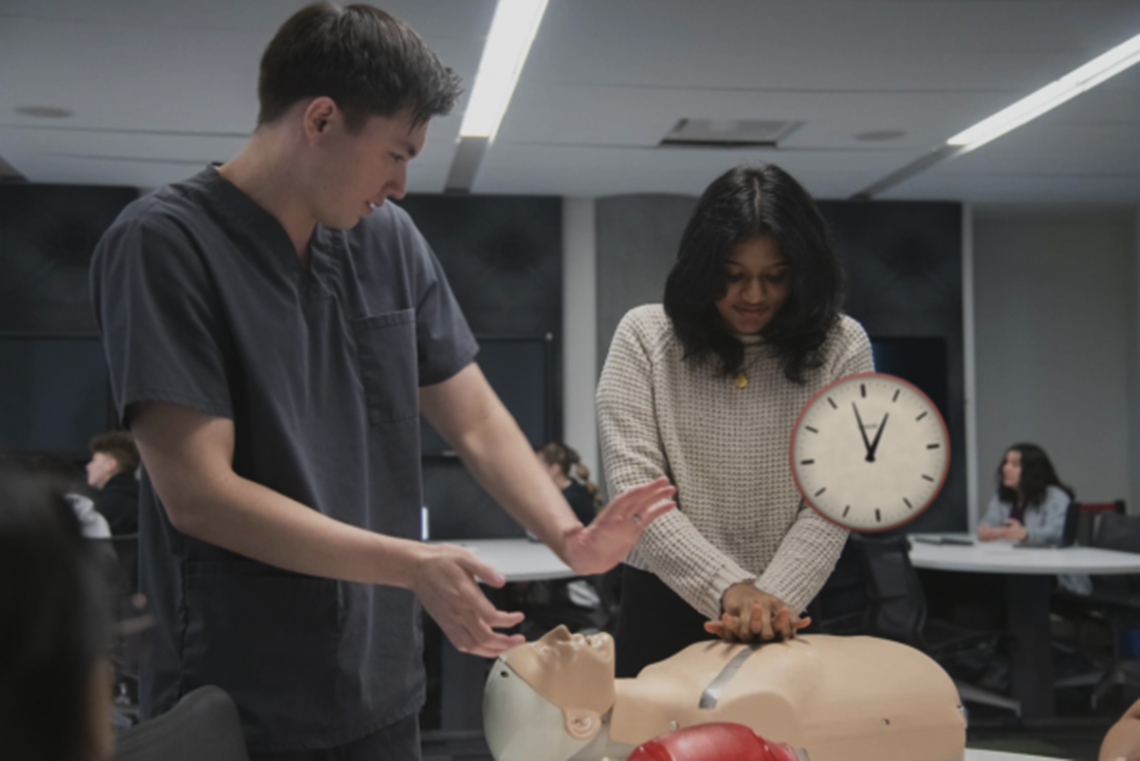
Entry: h=12 m=58
